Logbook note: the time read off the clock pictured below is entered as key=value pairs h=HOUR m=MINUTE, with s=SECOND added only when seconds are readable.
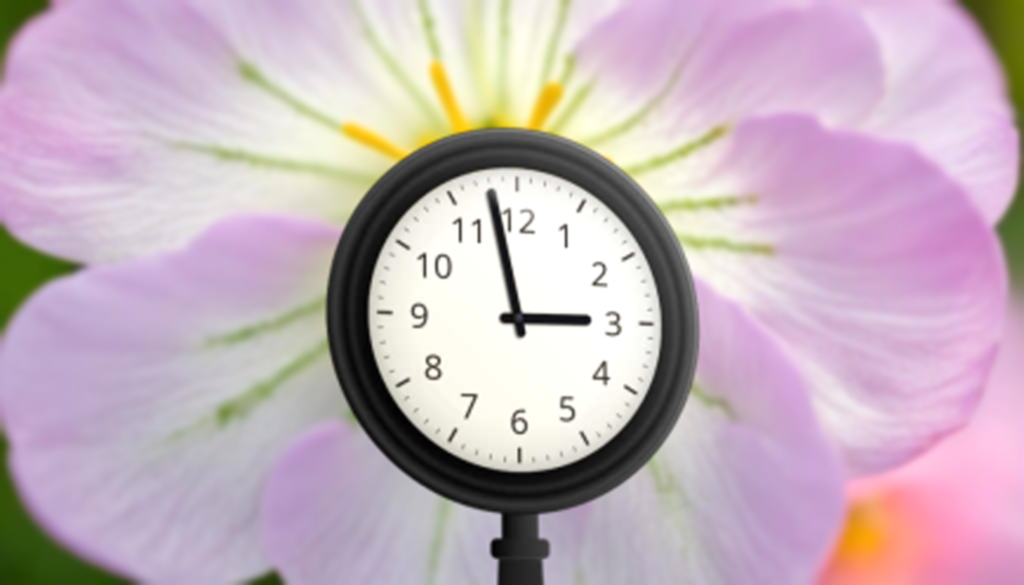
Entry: h=2 m=58
